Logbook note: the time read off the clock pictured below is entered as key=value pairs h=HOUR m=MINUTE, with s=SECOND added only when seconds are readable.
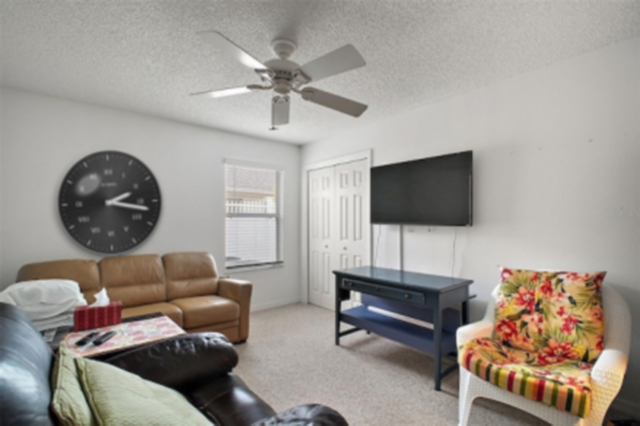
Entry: h=2 m=17
